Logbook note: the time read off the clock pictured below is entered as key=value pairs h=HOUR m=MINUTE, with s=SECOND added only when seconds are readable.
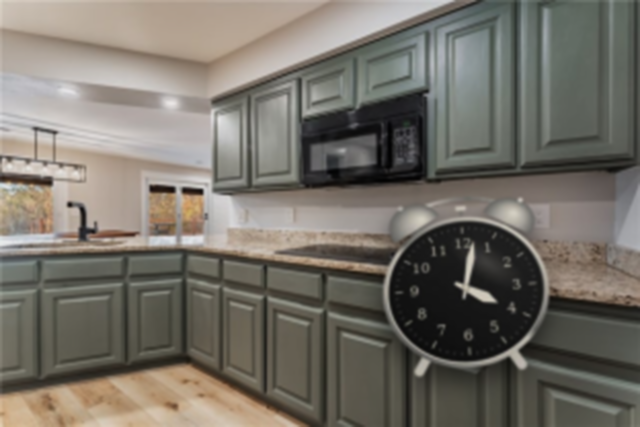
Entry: h=4 m=2
